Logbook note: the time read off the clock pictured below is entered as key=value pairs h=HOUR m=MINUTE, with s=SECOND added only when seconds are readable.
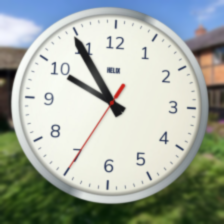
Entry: h=9 m=54 s=35
